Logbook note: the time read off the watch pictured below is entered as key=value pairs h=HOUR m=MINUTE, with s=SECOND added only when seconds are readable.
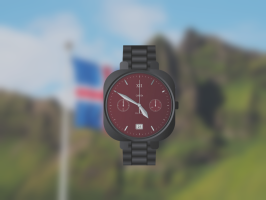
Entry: h=4 m=50
